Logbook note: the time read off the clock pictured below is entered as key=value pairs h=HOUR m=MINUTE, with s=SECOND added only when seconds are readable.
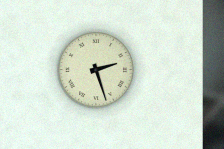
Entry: h=2 m=27
